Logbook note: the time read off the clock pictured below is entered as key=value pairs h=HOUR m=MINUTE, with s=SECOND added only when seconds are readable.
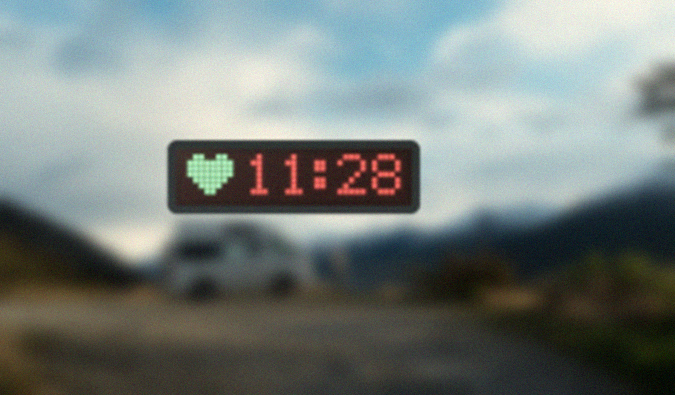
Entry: h=11 m=28
